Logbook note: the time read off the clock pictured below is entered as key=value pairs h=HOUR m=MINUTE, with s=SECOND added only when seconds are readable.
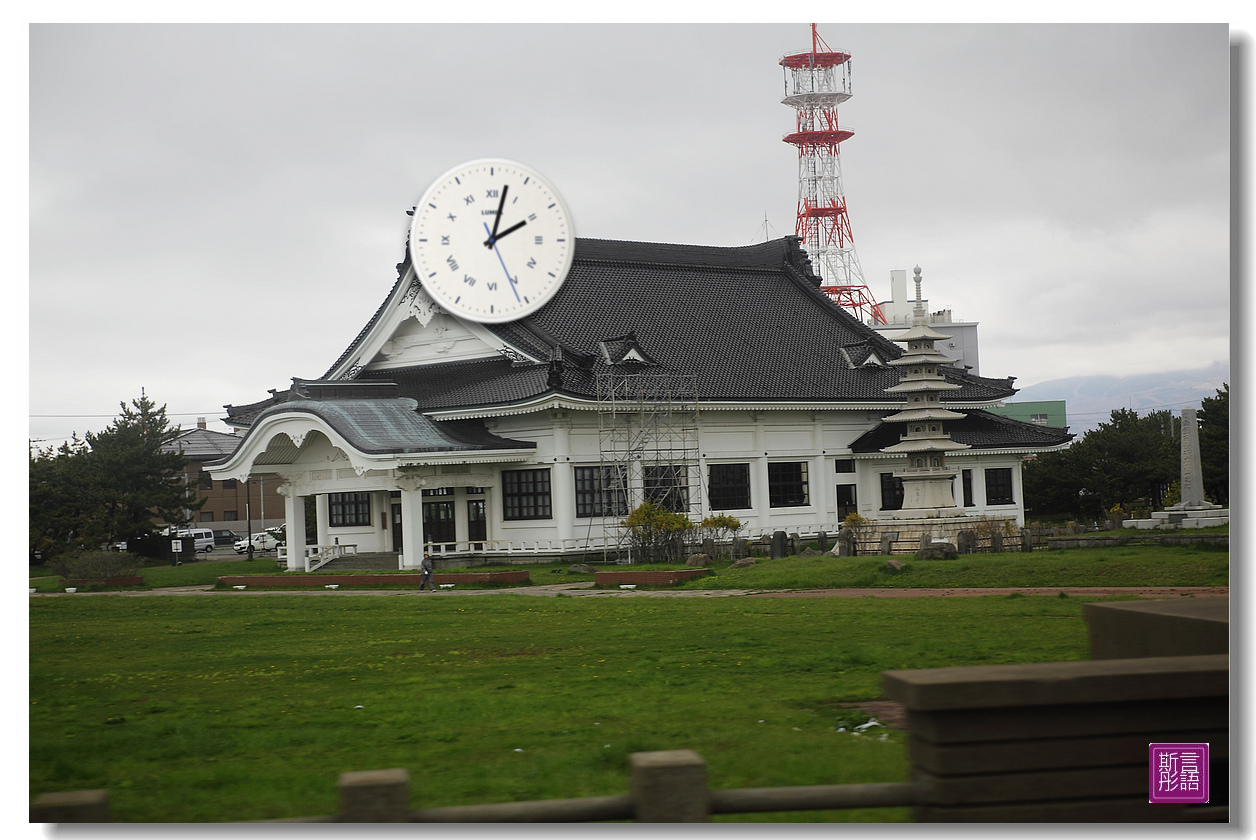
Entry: h=2 m=2 s=26
